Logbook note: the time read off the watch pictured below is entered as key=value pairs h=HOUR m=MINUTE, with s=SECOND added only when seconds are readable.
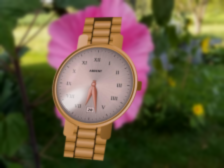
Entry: h=6 m=28
